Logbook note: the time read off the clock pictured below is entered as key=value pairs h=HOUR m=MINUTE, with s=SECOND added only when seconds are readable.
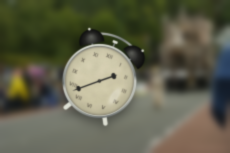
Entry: h=1 m=38
